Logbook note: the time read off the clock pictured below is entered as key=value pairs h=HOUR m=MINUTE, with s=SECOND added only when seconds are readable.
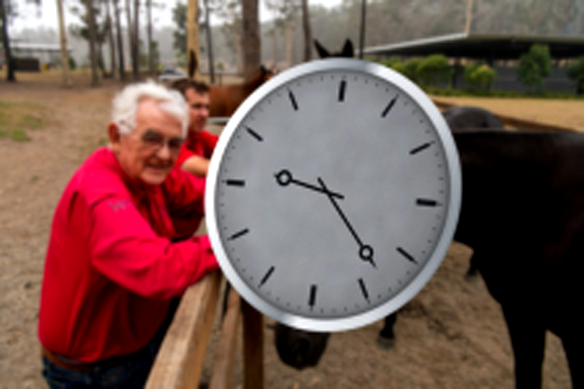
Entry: h=9 m=23
